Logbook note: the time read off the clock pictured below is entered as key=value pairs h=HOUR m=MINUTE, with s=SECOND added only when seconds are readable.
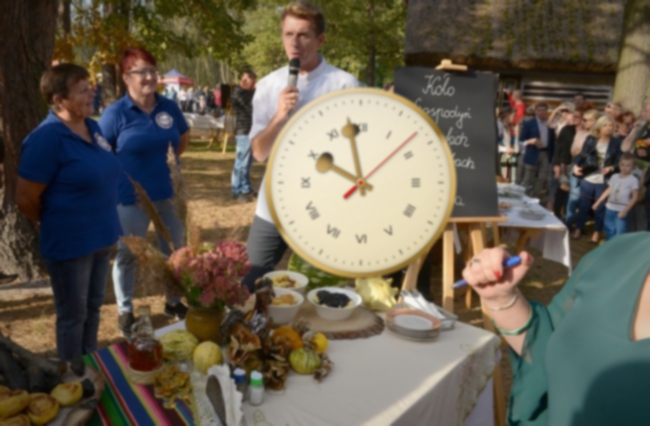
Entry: h=9 m=58 s=8
